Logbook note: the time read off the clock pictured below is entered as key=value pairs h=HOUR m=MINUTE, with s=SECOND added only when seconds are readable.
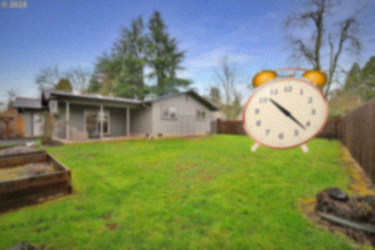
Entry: h=10 m=22
